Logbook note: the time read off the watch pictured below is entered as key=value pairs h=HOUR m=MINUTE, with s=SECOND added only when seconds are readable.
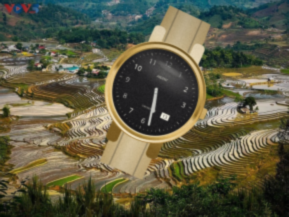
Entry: h=5 m=28
